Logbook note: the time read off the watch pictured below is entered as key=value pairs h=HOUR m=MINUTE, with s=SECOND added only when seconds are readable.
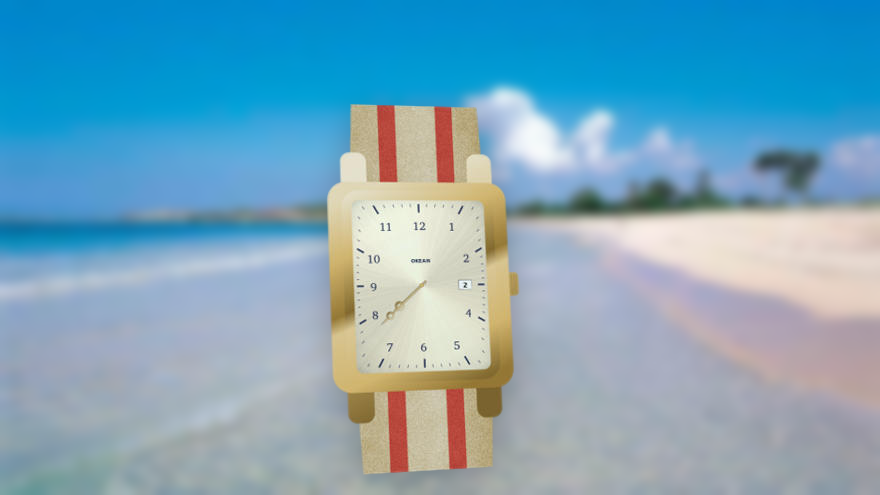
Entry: h=7 m=38
